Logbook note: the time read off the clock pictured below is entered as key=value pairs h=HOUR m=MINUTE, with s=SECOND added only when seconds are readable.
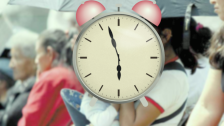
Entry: h=5 m=57
